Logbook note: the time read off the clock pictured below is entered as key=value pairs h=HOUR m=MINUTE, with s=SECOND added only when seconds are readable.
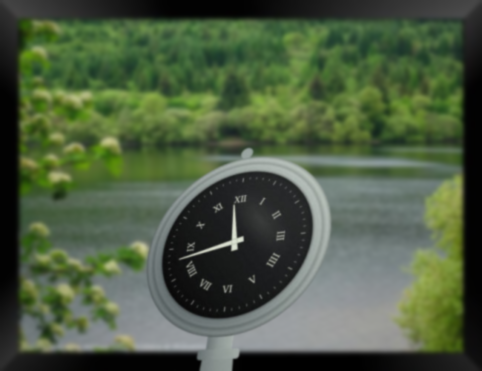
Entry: h=11 m=43
